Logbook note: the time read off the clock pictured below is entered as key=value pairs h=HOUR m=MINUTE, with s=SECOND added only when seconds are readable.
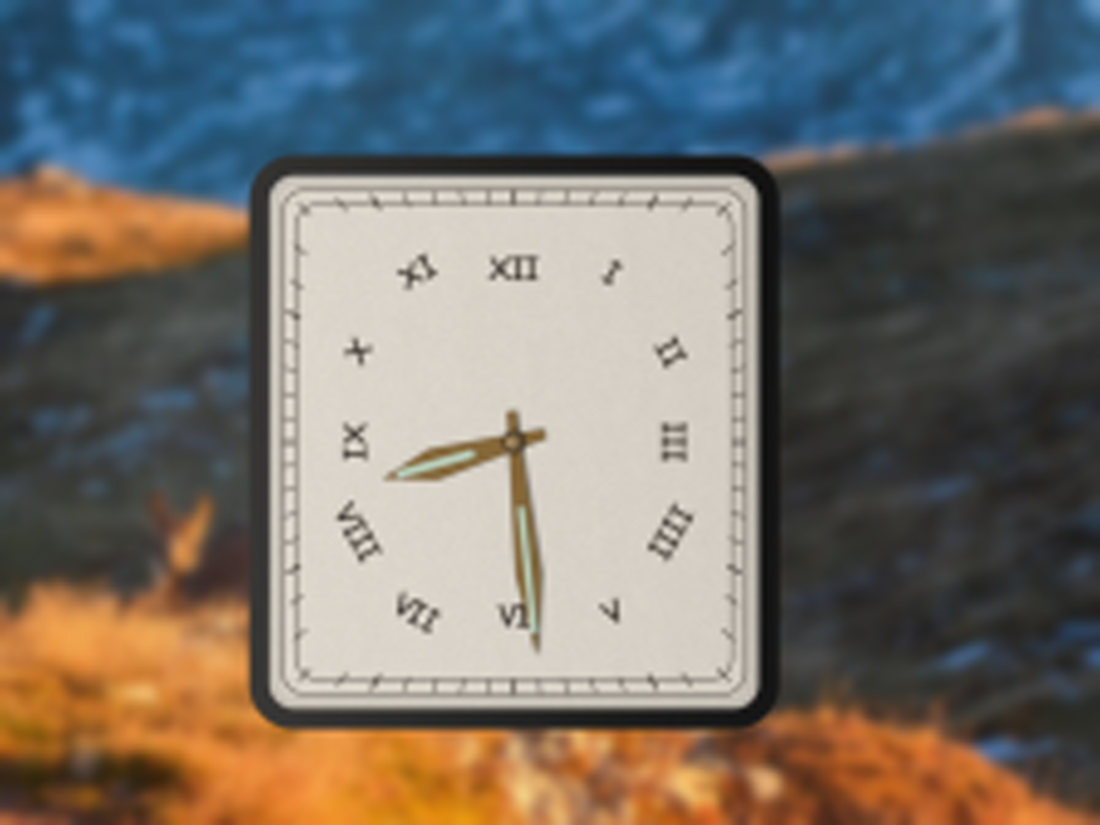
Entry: h=8 m=29
